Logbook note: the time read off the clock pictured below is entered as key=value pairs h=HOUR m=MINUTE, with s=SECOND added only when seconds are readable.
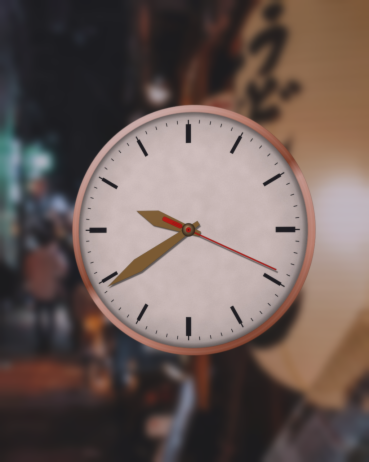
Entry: h=9 m=39 s=19
